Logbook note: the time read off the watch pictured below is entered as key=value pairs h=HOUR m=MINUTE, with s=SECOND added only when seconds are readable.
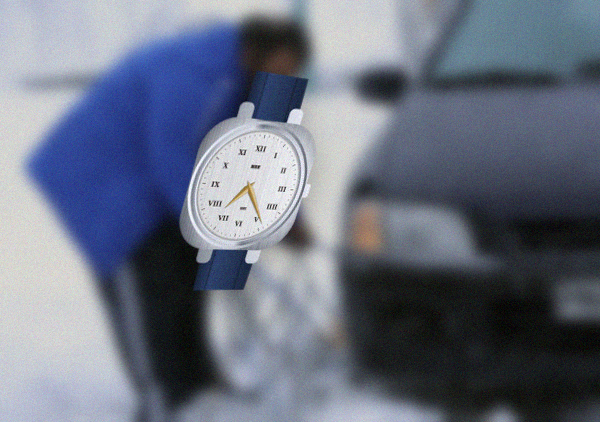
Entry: h=7 m=24
